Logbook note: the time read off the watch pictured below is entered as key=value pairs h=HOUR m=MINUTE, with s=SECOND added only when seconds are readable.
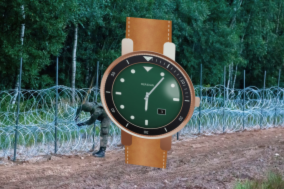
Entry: h=6 m=6
